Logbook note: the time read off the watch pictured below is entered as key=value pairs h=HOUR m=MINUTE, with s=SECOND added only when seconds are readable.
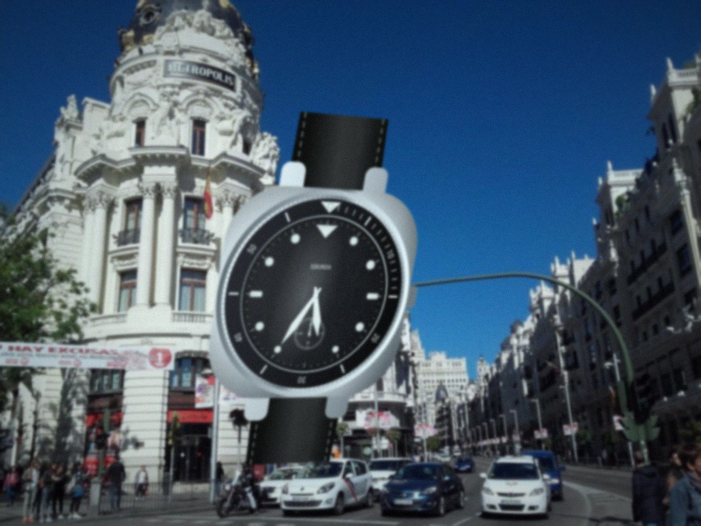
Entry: h=5 m=35
